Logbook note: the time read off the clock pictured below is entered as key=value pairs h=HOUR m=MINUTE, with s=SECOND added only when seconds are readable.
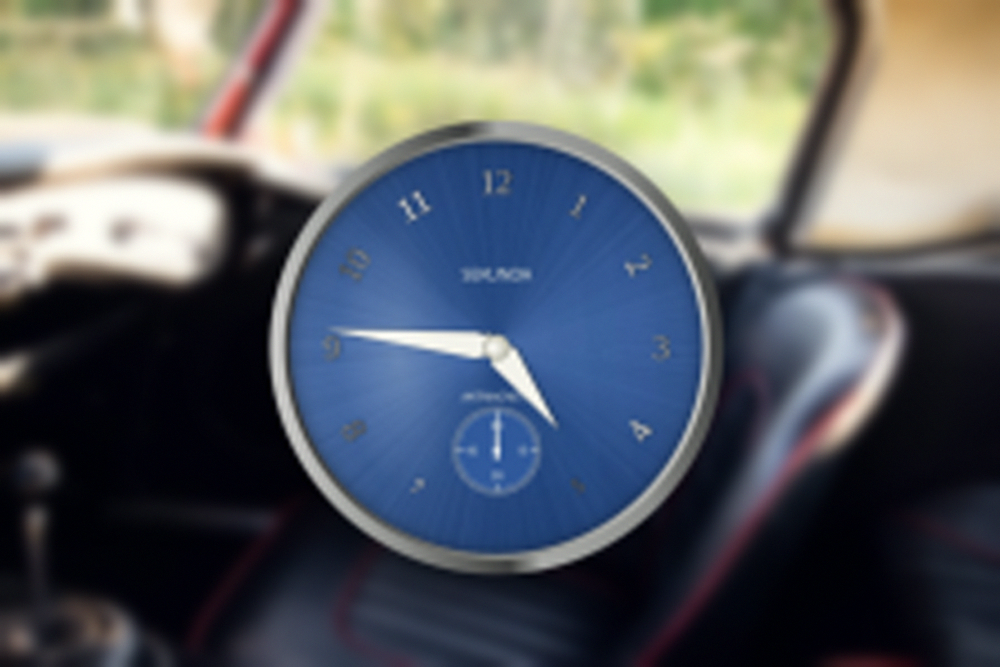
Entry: h=4 m=46
